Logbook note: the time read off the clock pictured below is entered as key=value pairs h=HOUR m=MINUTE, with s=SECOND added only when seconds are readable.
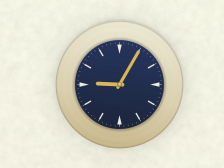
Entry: h=9 m=5
